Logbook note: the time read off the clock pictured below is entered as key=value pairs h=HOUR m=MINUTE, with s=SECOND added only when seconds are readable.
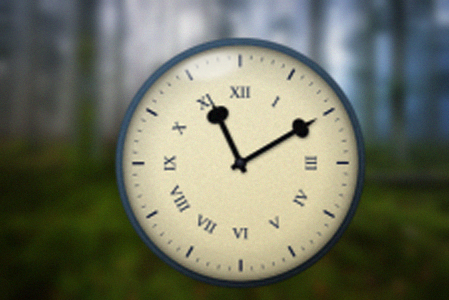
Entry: h=11 m=10
